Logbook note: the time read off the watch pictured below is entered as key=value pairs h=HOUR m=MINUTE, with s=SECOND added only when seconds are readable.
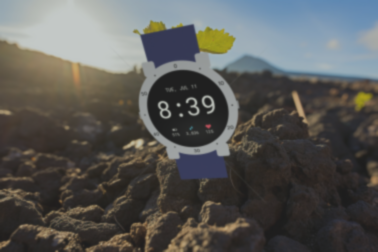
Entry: h=8 m=39
